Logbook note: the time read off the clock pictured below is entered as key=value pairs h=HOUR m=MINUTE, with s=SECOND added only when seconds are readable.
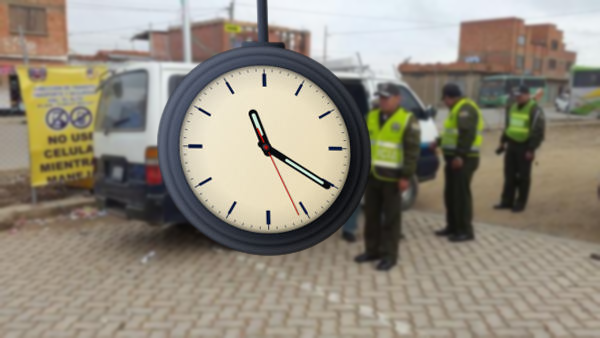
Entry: h=11 m=20 s=26
